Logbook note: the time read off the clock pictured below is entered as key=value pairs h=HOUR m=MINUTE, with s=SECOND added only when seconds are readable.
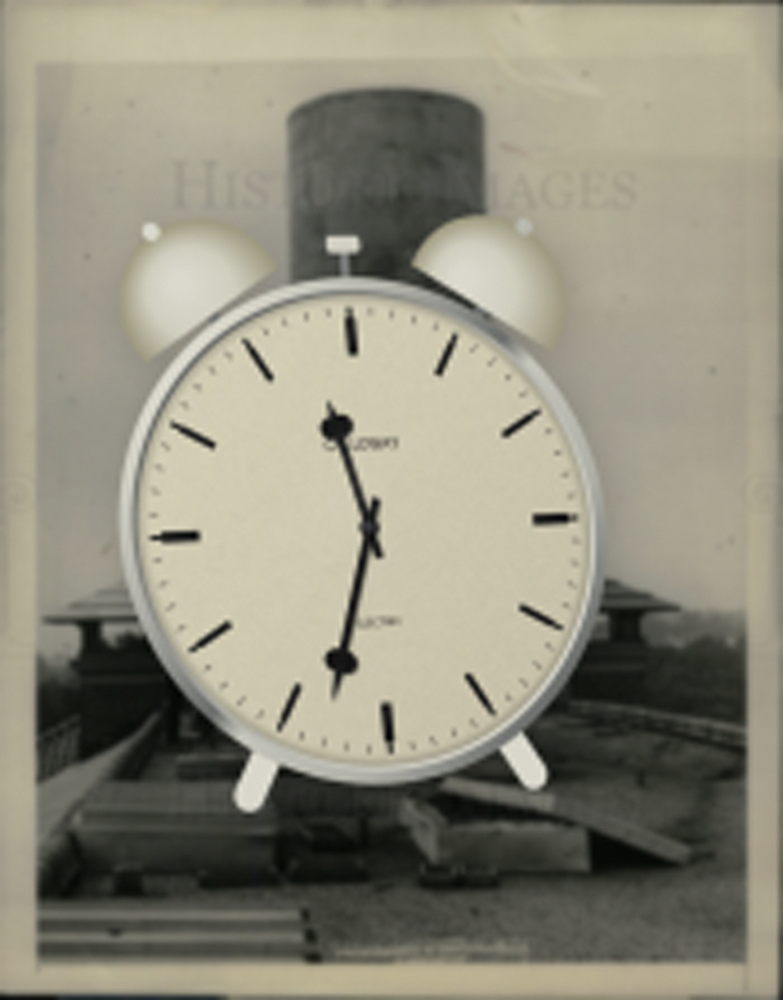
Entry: h=11 m=33
